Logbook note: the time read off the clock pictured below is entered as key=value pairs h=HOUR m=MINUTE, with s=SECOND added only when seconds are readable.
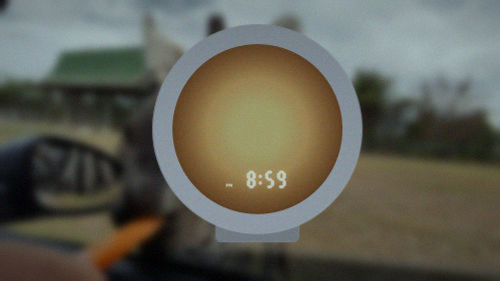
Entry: h=8 m=59
